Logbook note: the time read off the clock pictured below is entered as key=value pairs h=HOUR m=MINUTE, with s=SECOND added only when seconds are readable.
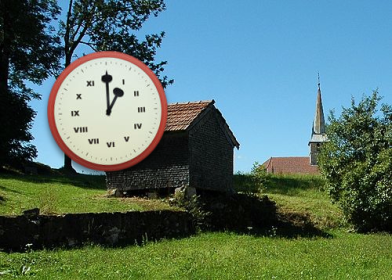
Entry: h=1 m=0
